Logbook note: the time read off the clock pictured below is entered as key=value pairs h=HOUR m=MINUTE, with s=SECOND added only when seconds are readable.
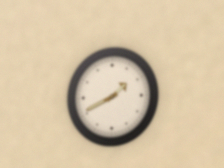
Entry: h=1 m=41
